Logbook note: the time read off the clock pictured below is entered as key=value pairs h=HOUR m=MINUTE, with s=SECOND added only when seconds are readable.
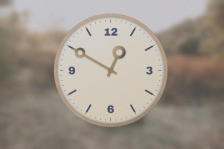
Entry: h=12 m=50
